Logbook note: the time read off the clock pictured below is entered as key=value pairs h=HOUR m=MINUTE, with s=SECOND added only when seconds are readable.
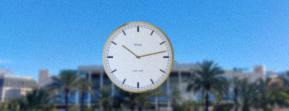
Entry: h=10 m=13
